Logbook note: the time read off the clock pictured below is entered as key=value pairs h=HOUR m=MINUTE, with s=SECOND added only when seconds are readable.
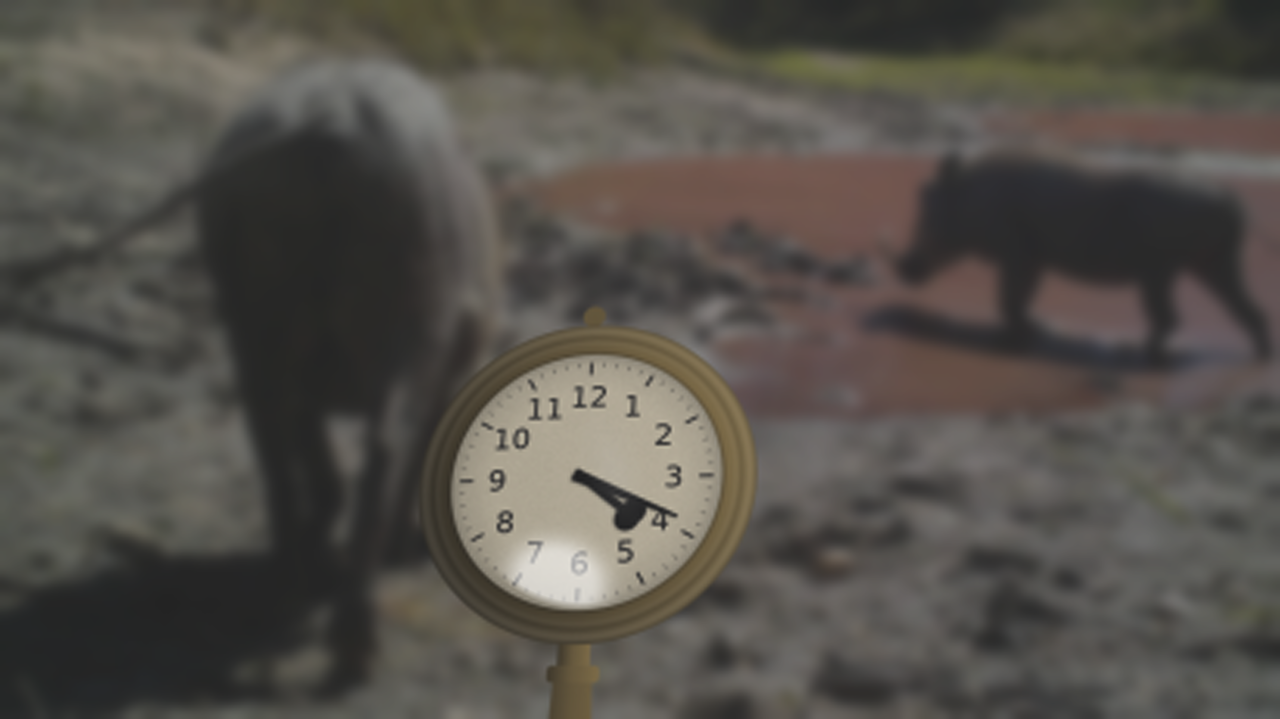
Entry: h=4 m=19
